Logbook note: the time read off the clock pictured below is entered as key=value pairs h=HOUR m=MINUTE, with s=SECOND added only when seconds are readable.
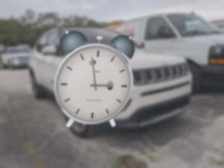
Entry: h=2 m=58
